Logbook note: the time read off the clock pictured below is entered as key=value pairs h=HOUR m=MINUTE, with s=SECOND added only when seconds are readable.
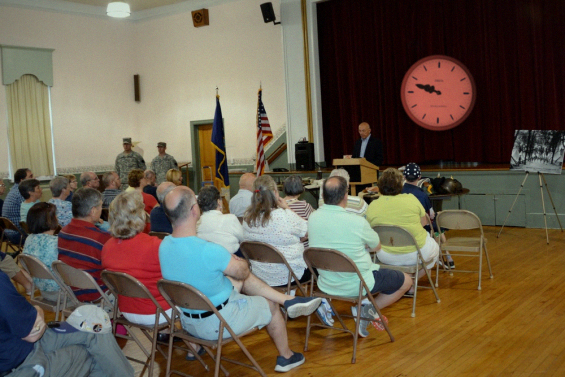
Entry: h=9 m=48
